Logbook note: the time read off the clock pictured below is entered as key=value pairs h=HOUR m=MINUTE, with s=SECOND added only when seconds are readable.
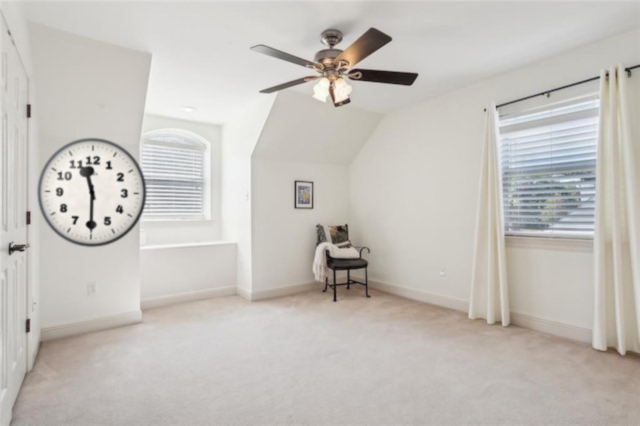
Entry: h=11 m=30
